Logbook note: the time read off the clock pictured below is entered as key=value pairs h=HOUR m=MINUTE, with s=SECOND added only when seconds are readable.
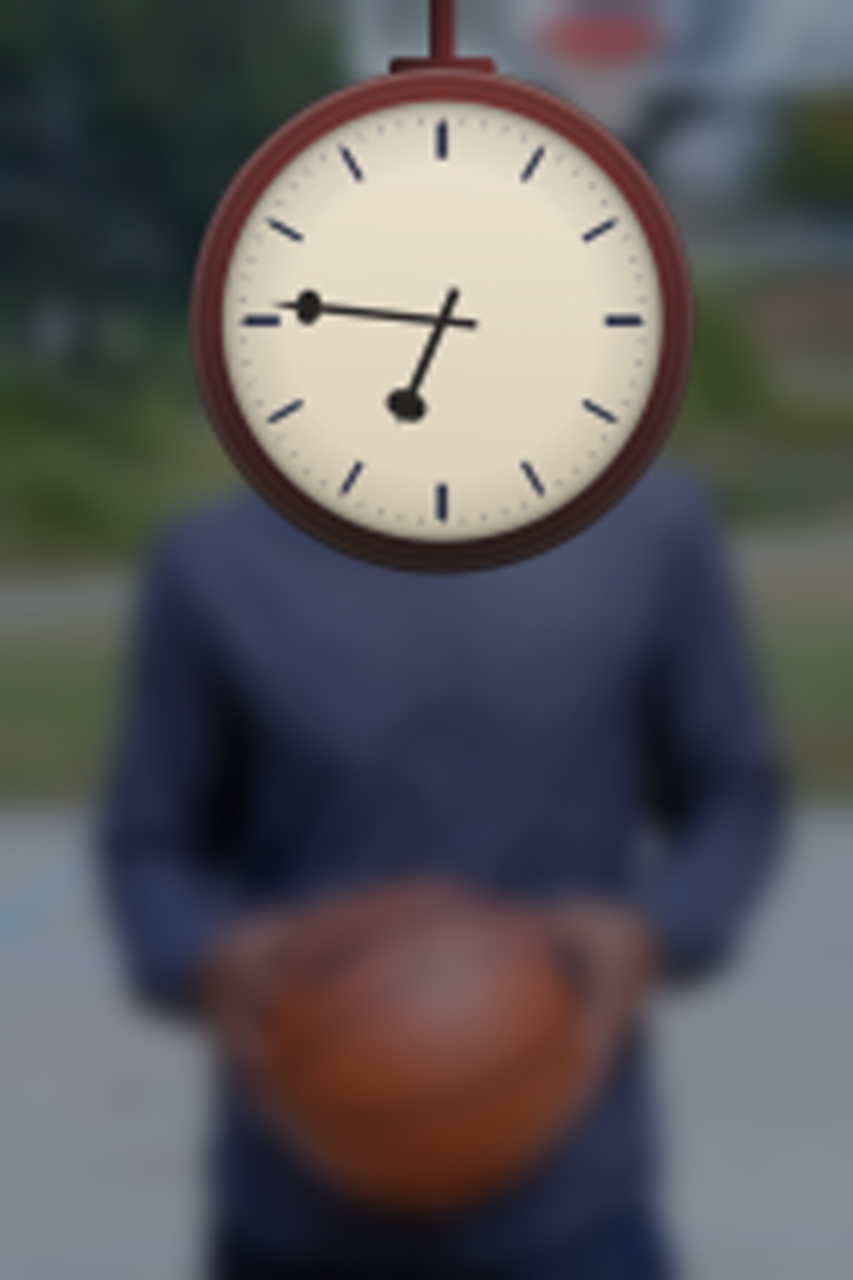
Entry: h=6 m=46
